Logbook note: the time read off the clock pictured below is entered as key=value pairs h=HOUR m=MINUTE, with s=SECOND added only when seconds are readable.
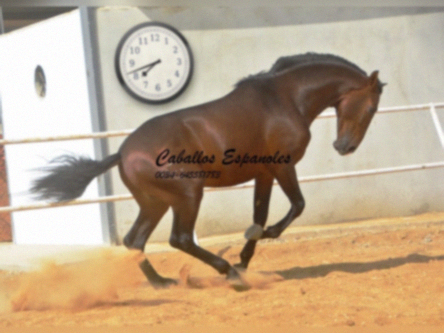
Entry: h=7 m=42
